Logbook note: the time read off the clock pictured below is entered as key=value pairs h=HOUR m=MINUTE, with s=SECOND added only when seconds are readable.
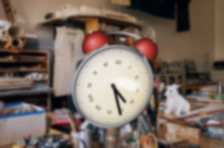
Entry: h=4 m=26
